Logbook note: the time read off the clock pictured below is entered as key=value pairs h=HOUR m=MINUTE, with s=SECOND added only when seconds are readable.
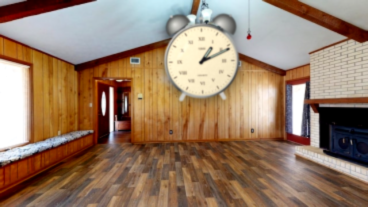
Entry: h=1 m=11
